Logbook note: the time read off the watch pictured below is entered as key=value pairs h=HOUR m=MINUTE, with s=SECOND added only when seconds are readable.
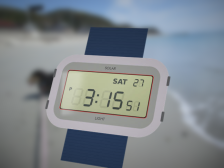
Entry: h=3 m=15 s=51
